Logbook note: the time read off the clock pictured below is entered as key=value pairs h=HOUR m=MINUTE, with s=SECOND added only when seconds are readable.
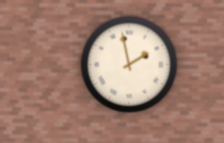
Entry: h=1 m=58
